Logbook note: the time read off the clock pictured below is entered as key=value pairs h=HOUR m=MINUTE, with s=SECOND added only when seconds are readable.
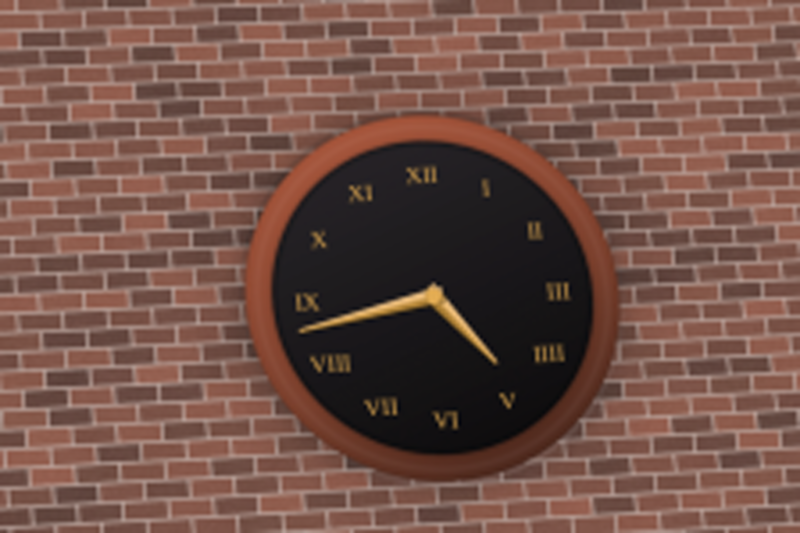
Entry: h=4 m=43
